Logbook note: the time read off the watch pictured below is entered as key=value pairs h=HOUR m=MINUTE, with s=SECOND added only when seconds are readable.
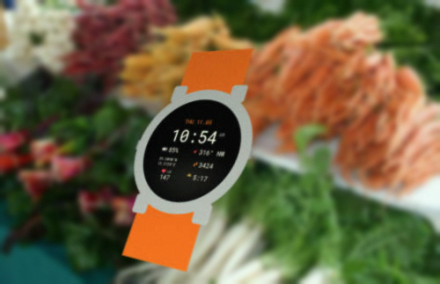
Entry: h=10 m=54
